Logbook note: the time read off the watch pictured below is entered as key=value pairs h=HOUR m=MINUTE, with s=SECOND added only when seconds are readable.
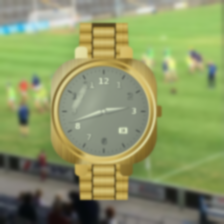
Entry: h=2 m=42
